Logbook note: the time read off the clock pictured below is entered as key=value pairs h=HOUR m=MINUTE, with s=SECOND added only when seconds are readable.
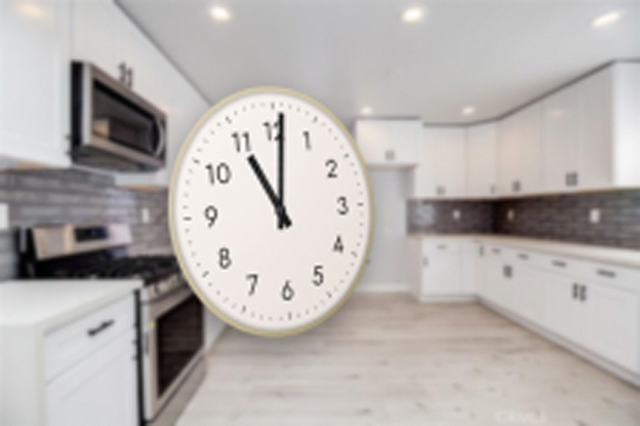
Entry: h=11 m=1
